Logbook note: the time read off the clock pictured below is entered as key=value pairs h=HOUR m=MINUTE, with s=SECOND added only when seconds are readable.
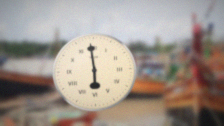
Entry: h=5 m=59
